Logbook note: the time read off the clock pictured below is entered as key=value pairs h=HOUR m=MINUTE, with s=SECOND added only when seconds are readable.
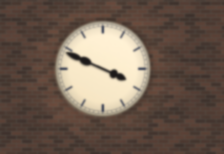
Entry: h=3 m=49
